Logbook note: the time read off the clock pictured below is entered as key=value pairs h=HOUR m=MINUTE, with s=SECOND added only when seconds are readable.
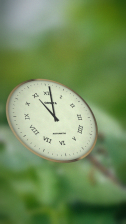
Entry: h=11 m=1
